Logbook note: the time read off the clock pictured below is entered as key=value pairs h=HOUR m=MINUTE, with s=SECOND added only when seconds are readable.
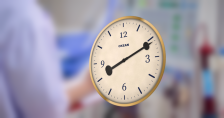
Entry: h=8 m=11
